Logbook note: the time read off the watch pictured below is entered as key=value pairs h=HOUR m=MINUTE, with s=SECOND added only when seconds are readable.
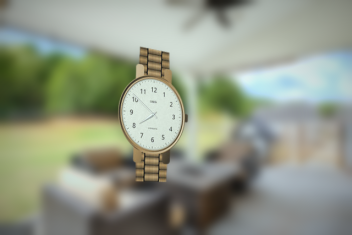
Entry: h=7 m=51
